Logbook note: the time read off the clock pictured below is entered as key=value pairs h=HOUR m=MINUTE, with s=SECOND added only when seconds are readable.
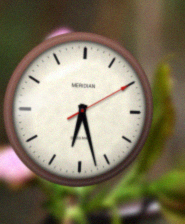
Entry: h=6 m=27 s=10
